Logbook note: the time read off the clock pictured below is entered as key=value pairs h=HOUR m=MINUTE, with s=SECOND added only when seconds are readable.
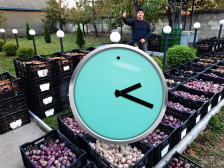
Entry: h=2 m=19
